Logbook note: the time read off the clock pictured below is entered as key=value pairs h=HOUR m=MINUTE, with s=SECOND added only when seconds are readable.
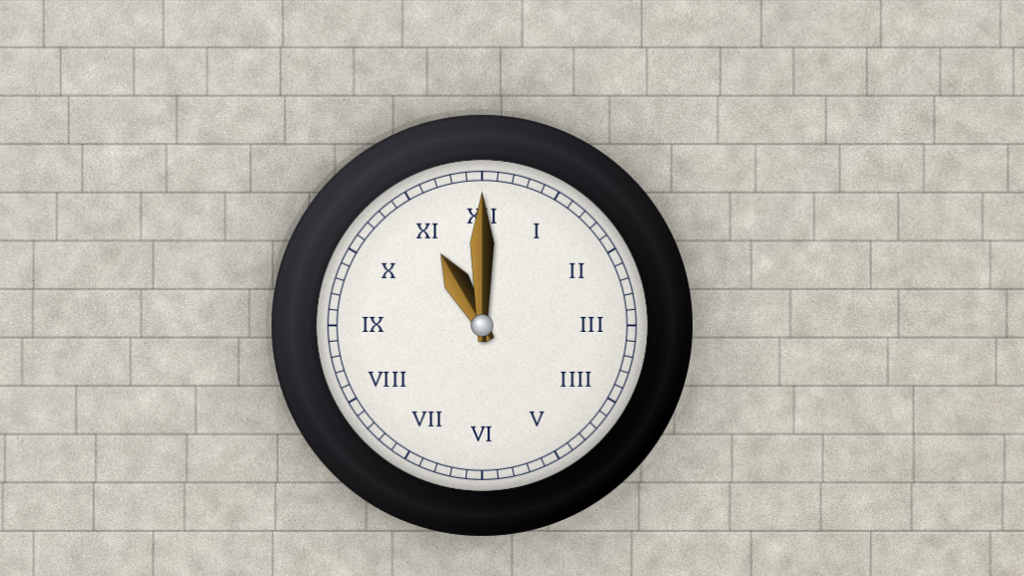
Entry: h=11 m=0
